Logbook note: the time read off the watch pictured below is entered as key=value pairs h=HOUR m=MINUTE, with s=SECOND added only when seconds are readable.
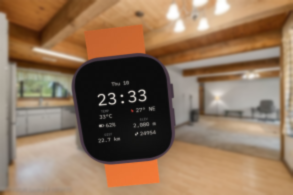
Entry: h=23 m=33
